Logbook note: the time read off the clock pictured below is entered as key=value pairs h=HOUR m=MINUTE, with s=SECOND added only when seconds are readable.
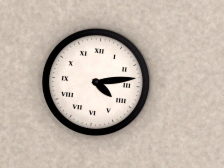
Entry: h=4 m=13
